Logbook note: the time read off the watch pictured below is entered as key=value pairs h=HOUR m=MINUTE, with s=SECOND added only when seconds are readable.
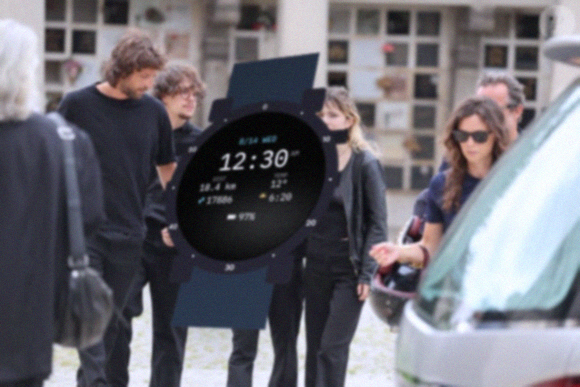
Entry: h=12 m=30
